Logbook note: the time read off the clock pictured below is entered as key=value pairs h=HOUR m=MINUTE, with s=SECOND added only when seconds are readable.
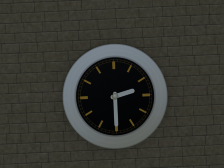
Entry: h=2 m=30
